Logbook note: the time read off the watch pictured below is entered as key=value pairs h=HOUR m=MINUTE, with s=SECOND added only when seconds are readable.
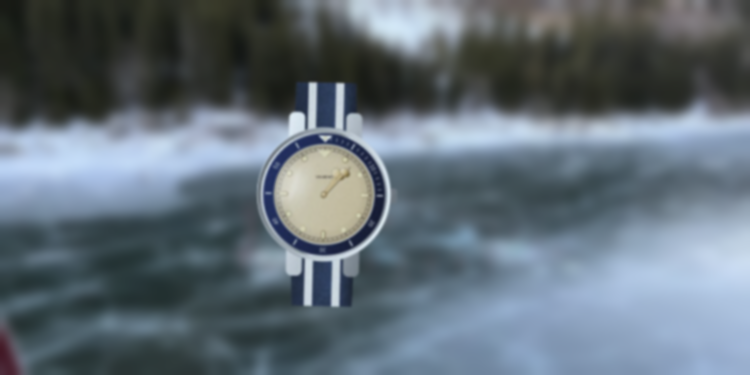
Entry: h=1 m=7
